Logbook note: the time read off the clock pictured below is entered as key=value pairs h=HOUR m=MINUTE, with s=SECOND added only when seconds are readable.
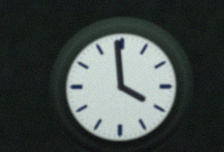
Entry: h=3 m=59
